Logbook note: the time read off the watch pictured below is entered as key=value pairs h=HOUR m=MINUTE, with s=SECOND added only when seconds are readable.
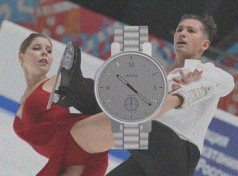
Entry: h=10 m=22
